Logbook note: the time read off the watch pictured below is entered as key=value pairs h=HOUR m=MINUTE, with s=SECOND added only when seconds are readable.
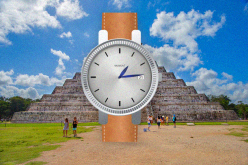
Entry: h=1 m=14
